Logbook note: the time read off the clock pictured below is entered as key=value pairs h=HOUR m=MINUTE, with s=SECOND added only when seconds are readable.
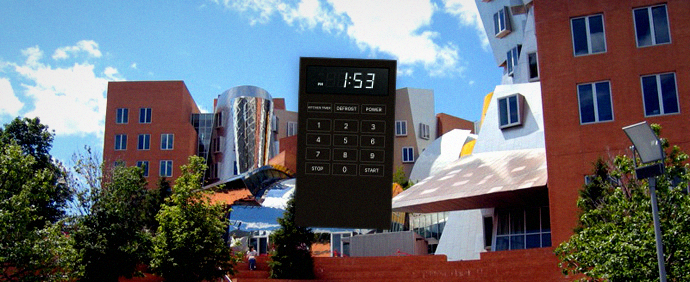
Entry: h=1 m=53
